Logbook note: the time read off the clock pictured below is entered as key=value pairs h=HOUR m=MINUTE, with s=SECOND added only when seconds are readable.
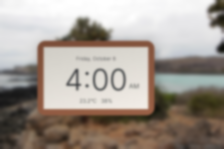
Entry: h=4 m=0
